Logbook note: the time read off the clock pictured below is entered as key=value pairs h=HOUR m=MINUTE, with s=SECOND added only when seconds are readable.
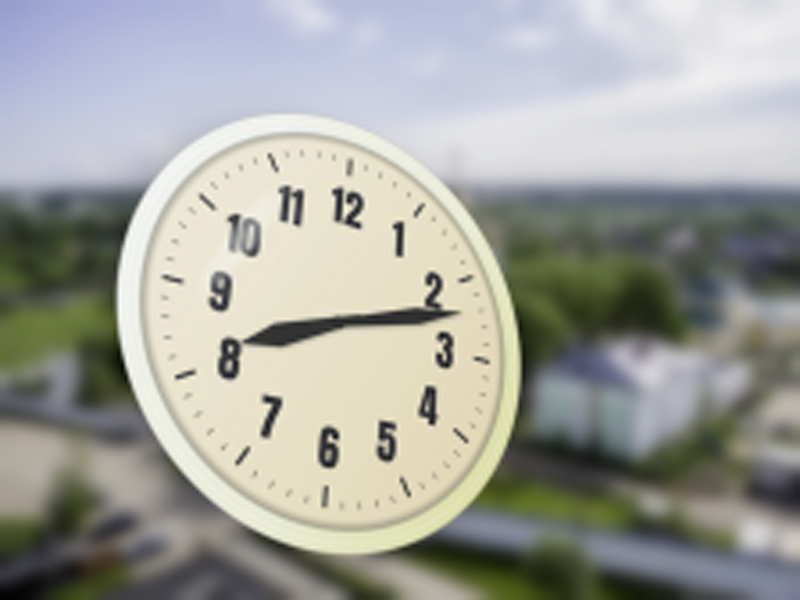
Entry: h=8 m=12
